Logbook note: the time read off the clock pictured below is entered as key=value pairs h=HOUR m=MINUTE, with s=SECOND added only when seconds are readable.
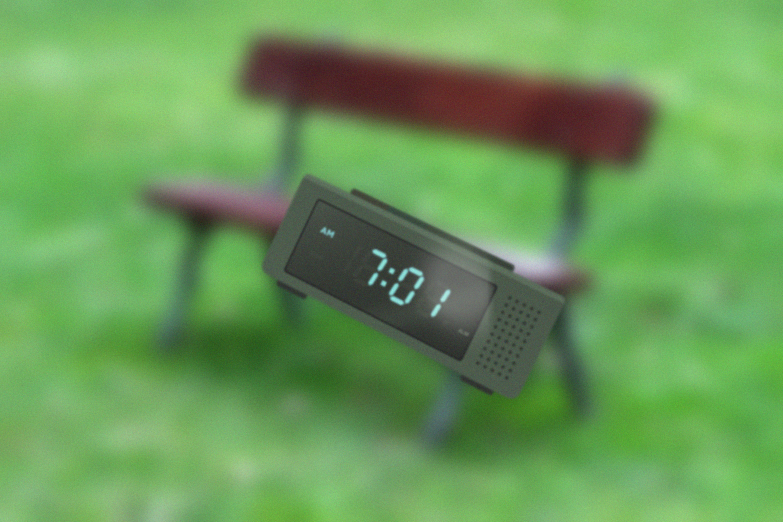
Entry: h=7 m=1
